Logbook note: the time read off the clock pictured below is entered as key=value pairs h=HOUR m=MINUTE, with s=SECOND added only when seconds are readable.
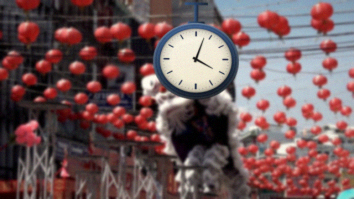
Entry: h=4 m=3
